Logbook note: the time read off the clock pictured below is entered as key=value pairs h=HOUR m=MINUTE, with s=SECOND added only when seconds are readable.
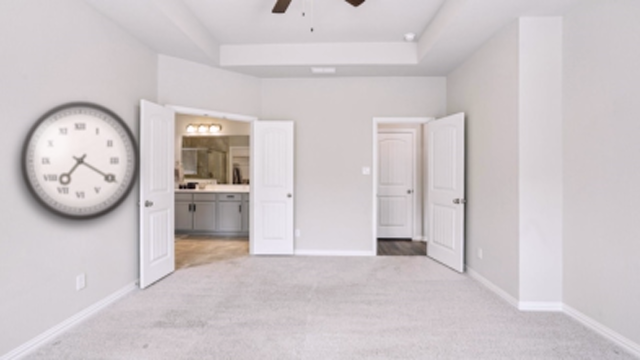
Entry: h=7 m=20
